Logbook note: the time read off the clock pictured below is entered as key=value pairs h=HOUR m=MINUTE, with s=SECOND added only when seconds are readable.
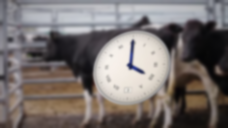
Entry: h=4 m=0
